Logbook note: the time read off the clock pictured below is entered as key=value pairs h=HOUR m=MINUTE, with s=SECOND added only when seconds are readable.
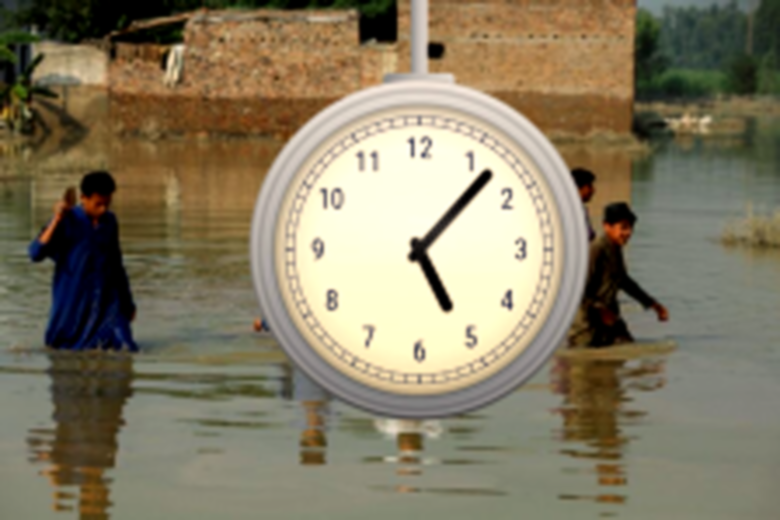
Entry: h=5 m=7
